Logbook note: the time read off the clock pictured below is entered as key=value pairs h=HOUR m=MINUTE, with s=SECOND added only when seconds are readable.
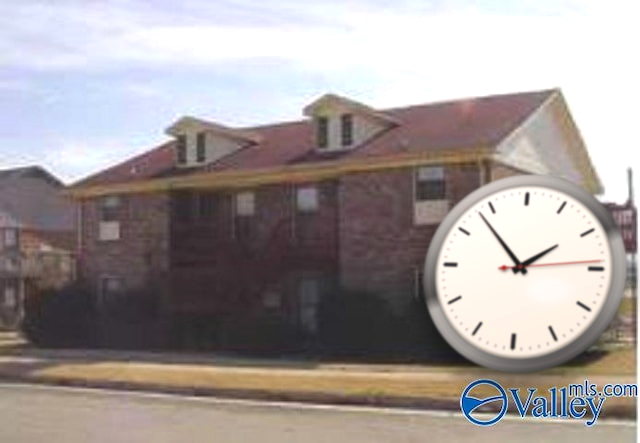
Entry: h=1 m=53 s=14
